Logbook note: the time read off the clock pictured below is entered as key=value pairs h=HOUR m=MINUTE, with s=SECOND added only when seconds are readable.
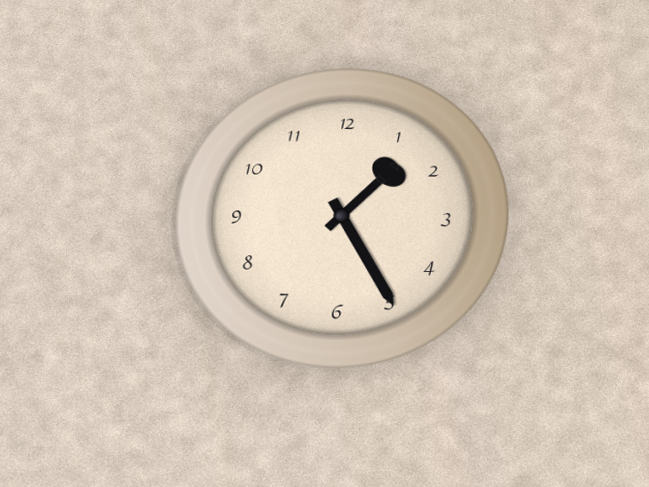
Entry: h=1 m=25
